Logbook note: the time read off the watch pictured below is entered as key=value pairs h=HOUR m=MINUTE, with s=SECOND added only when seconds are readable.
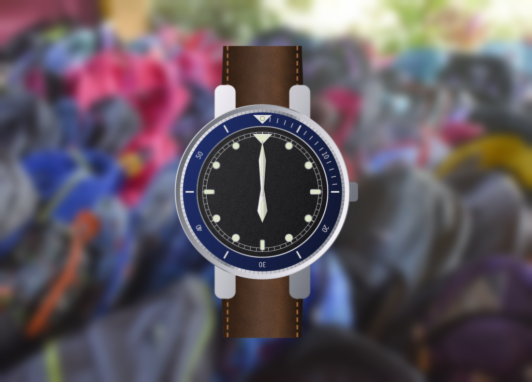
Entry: h=6 m=0
